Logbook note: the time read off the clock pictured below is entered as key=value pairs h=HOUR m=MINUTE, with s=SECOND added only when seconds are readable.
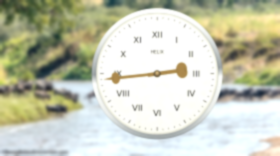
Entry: h=2 m=44
